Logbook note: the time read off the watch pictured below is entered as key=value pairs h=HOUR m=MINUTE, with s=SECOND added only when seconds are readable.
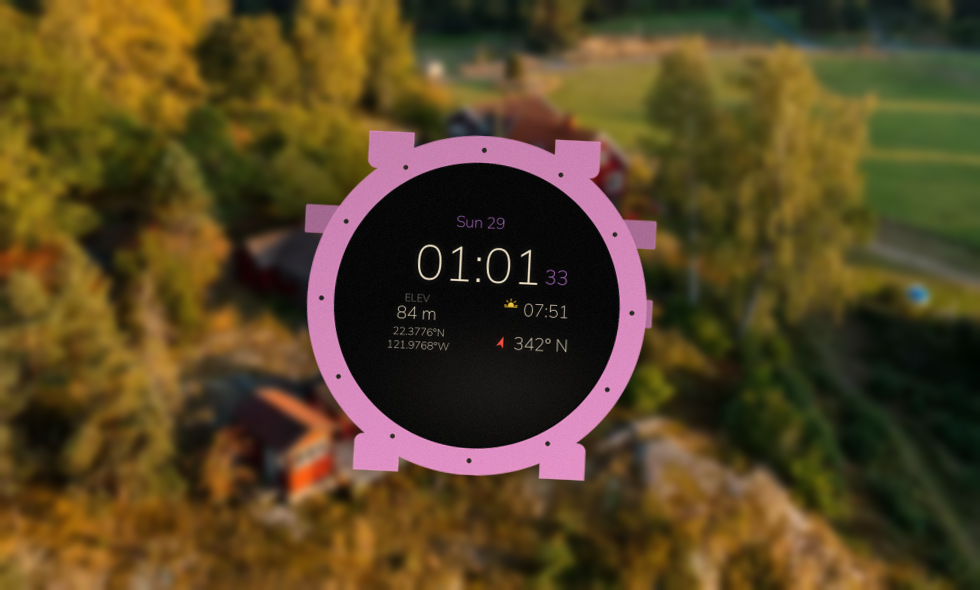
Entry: h=1 m=1 s=33
